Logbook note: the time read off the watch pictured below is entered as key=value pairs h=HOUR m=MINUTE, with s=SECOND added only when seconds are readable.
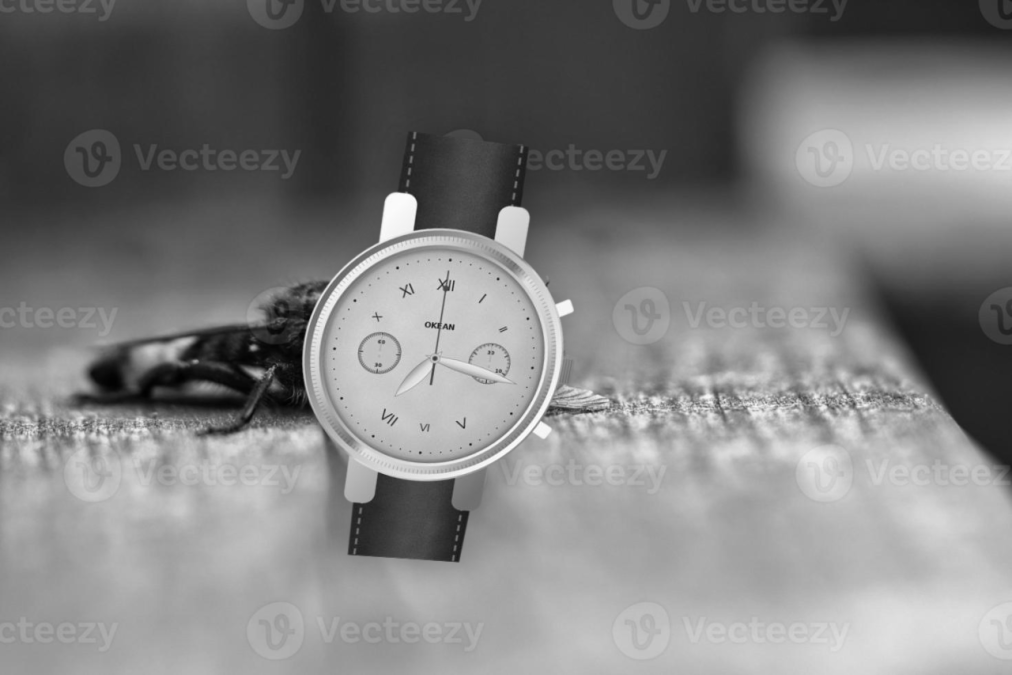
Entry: h=7 m=17
